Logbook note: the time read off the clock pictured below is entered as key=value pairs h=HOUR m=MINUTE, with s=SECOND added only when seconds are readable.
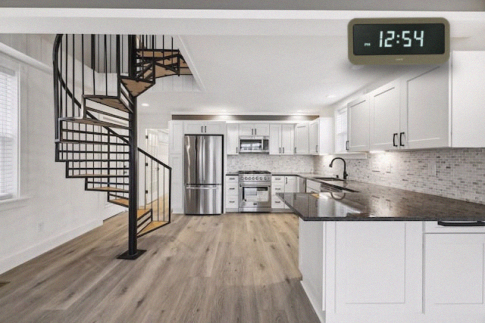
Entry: h=12 m=54
